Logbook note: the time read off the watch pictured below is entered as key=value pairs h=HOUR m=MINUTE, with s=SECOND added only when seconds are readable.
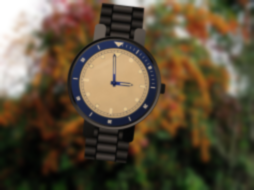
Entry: h=2 m=59
